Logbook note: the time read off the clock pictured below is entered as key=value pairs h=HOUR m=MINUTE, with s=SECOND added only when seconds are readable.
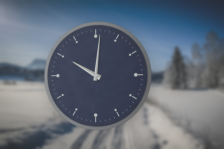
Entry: h=10 m=1
